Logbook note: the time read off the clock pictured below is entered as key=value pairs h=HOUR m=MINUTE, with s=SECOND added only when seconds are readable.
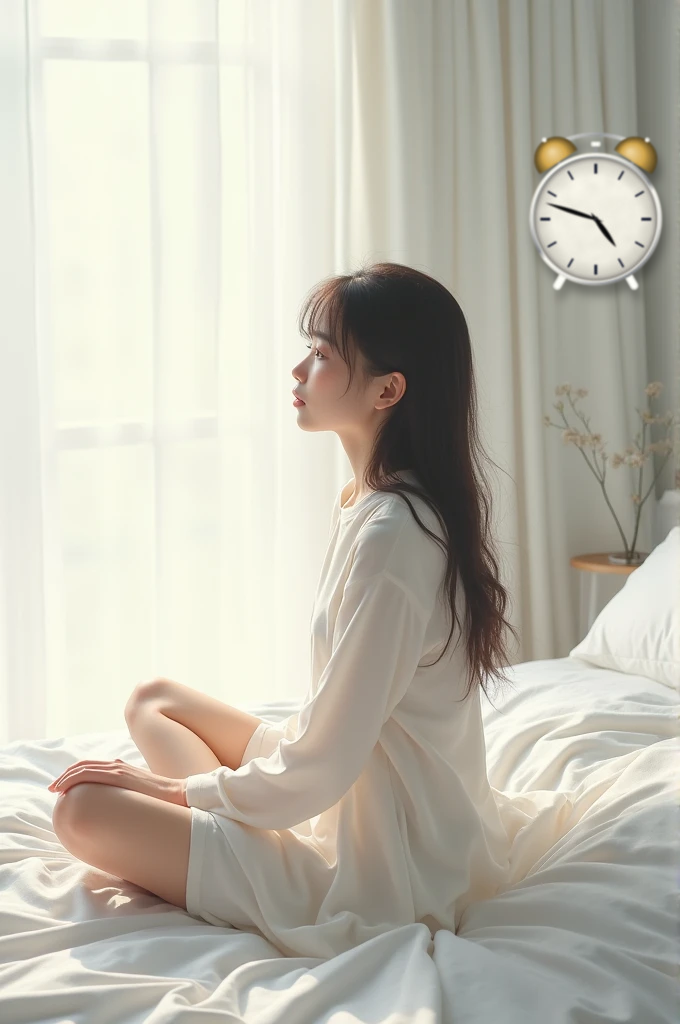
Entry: h=4 m=48
